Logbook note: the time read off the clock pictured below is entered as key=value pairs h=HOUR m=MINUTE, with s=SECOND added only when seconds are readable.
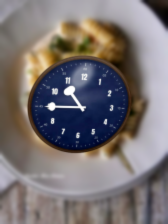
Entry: h=10 m=45
